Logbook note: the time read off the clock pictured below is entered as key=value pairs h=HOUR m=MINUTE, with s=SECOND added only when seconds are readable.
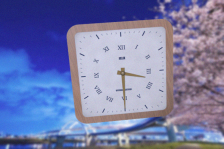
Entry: h=3 m=30
